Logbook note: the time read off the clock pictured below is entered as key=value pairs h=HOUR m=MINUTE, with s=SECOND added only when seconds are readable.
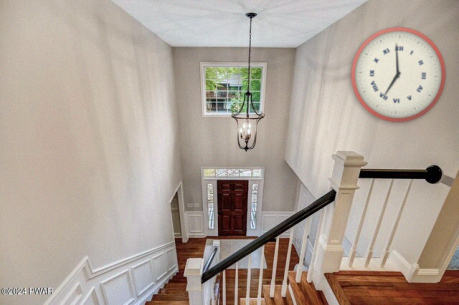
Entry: h=6 m=59
